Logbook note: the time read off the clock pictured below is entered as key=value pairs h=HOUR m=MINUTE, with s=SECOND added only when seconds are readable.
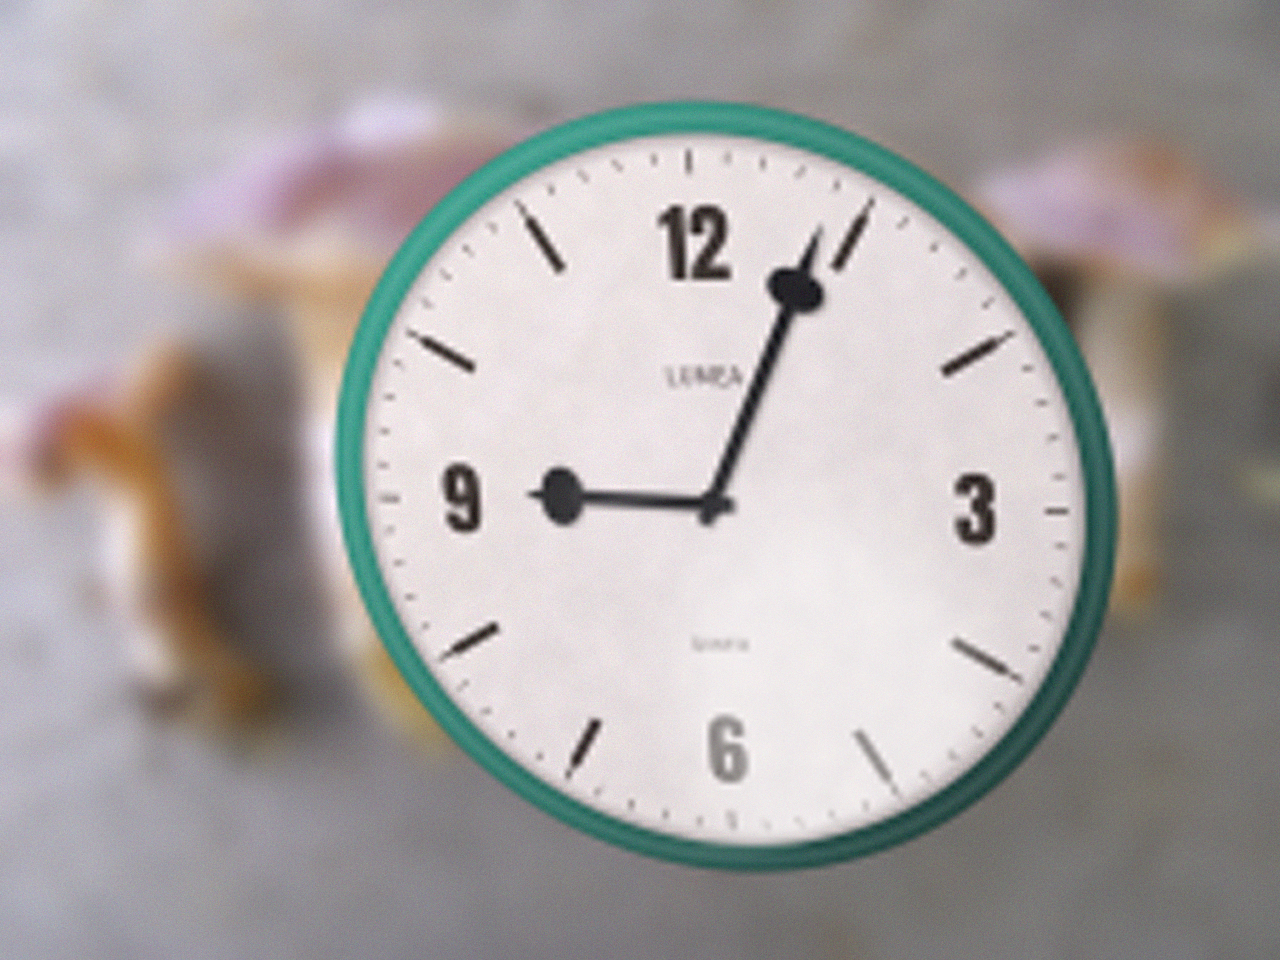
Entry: h=9 m=4
